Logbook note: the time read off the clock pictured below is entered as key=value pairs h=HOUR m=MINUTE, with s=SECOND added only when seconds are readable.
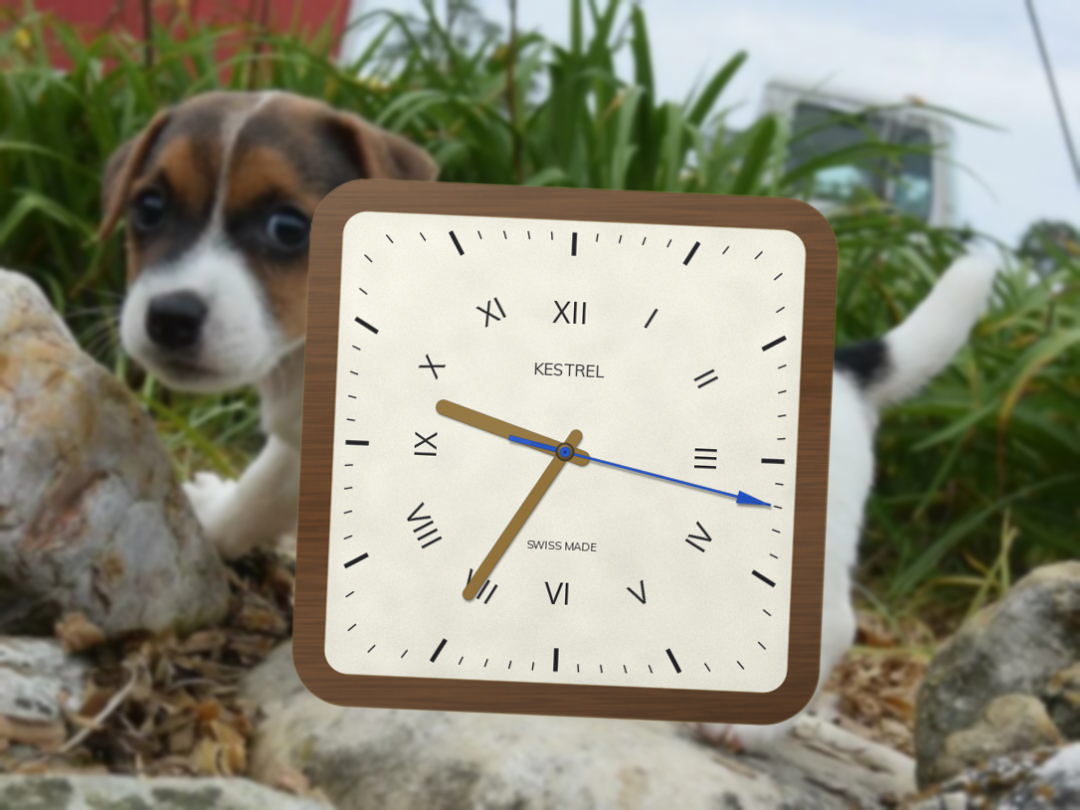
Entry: h=9 m=35 s=17
